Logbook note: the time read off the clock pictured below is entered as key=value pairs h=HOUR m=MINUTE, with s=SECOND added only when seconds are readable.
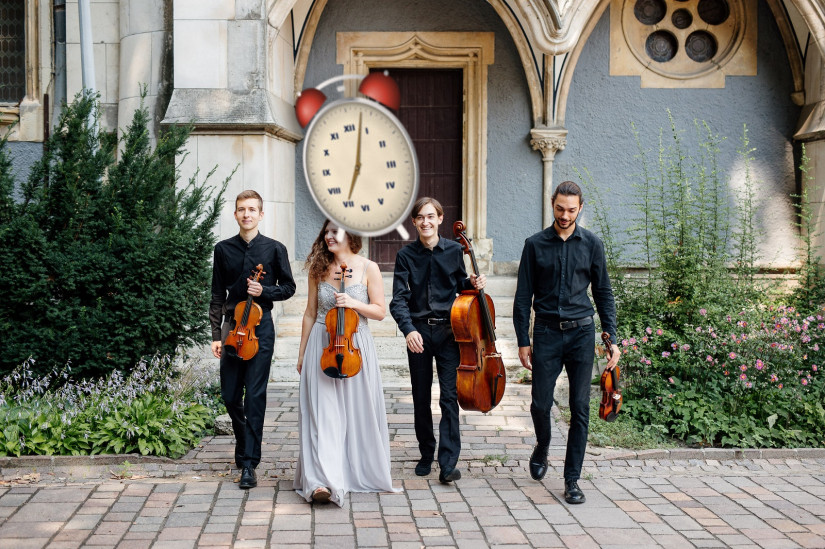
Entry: h=7 m=3
